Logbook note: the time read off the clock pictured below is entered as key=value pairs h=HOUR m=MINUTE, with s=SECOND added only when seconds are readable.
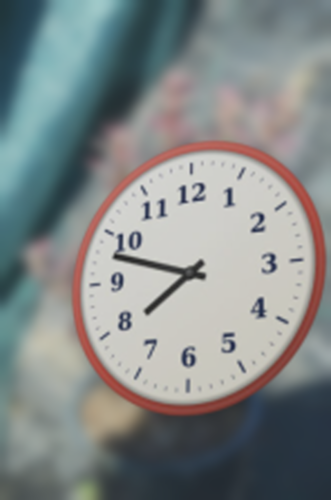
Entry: h=7 m=48
